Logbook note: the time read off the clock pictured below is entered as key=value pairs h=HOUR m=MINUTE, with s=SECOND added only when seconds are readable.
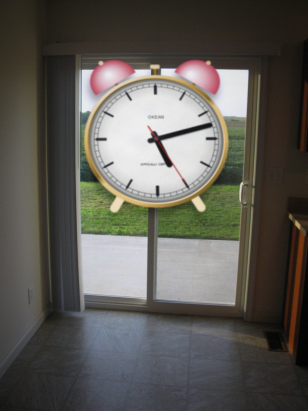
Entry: h=5 m=12 s=25
